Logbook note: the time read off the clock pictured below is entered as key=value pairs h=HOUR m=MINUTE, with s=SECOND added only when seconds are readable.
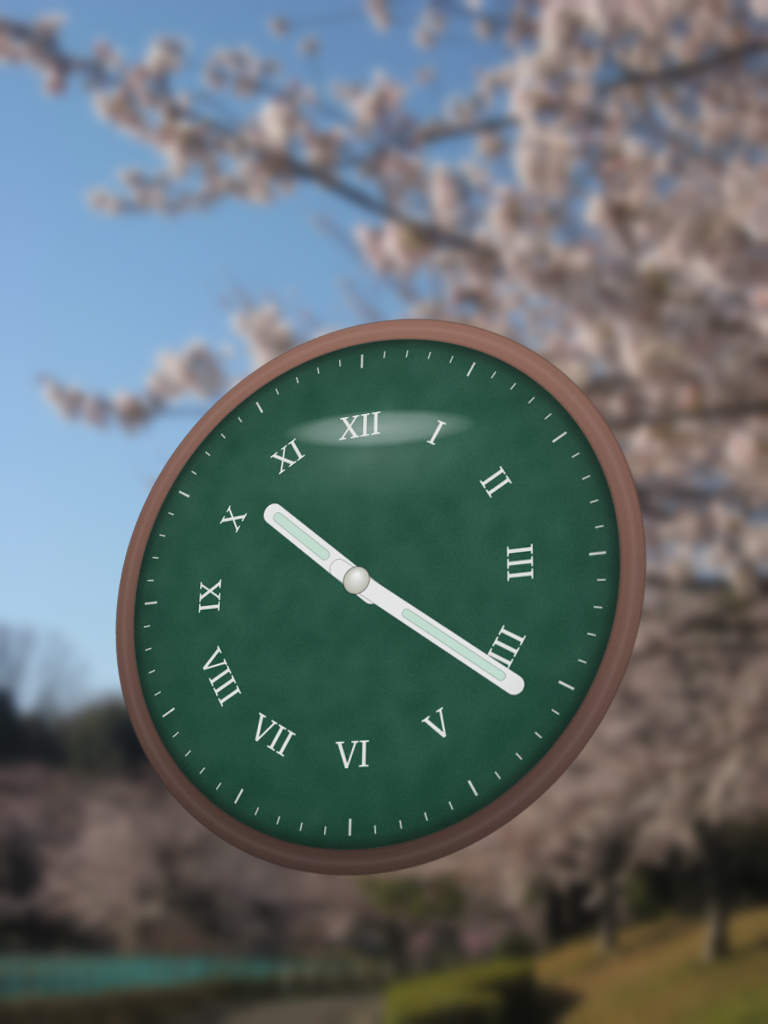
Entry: h=10 m=21
